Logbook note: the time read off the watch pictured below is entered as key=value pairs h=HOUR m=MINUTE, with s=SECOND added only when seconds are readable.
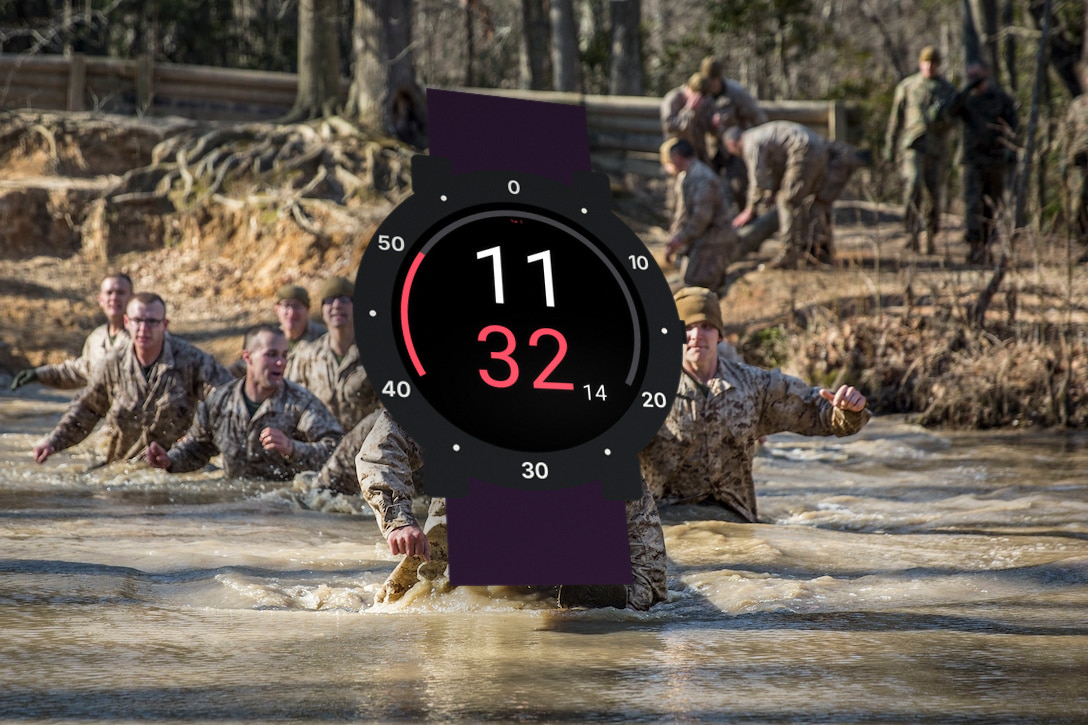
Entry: h=11 m=32 s=14
